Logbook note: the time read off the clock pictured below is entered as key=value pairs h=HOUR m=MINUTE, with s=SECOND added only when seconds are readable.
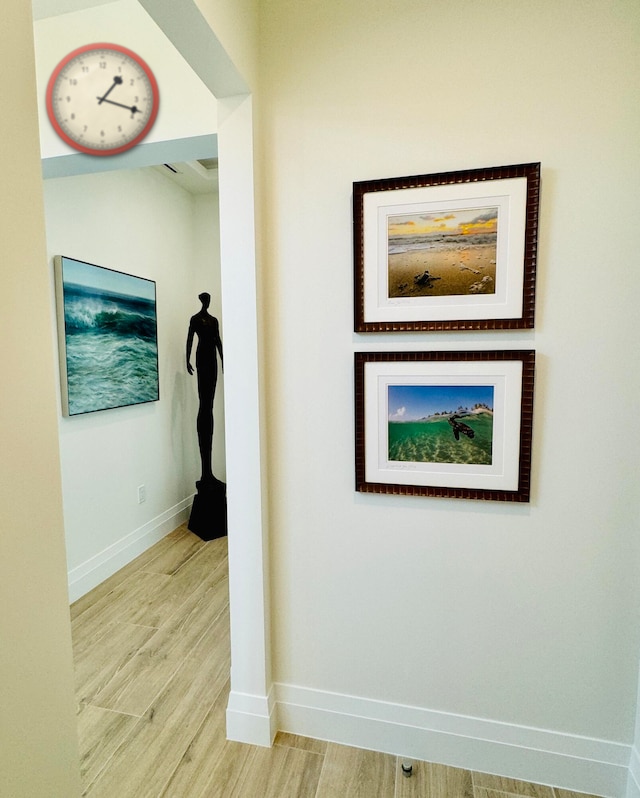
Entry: h=1 m=18
